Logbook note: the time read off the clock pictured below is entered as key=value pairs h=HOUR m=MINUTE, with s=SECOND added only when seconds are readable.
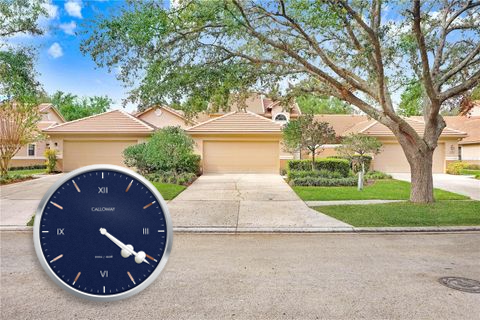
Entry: h=4 m=21
